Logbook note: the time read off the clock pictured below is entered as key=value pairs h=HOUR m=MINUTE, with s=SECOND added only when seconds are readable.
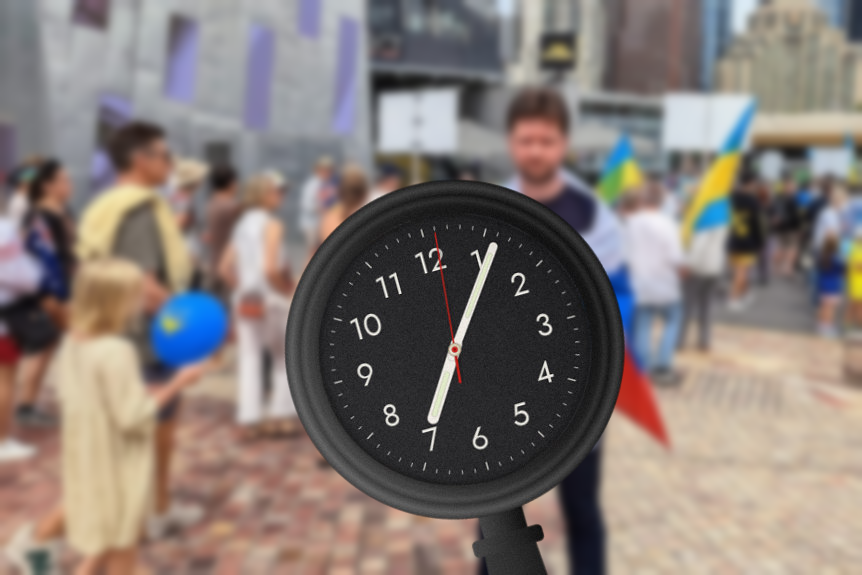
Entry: h=7 m=6 s=1
